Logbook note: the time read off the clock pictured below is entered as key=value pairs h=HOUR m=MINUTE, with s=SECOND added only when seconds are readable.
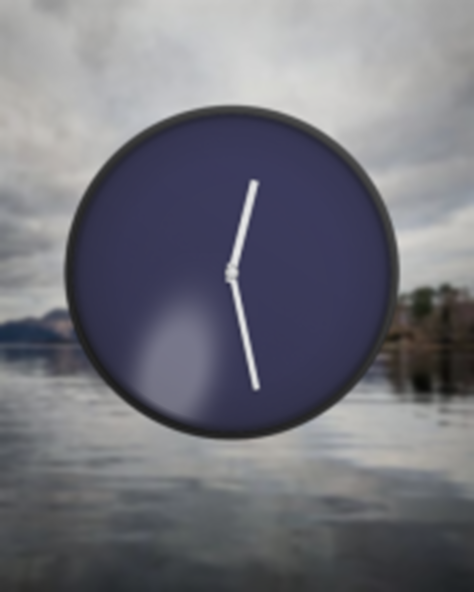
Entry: h=12 m=28
